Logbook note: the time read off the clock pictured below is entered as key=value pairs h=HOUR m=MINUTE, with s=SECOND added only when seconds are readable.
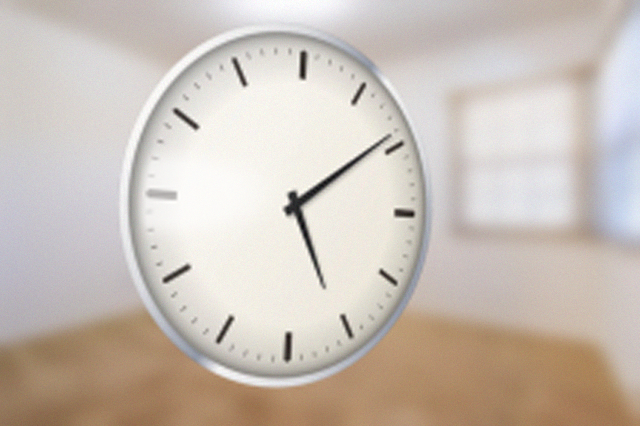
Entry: h=5 m=9
